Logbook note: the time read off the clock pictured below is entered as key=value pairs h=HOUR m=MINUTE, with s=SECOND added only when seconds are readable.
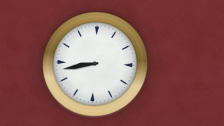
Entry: h=8 m=43
